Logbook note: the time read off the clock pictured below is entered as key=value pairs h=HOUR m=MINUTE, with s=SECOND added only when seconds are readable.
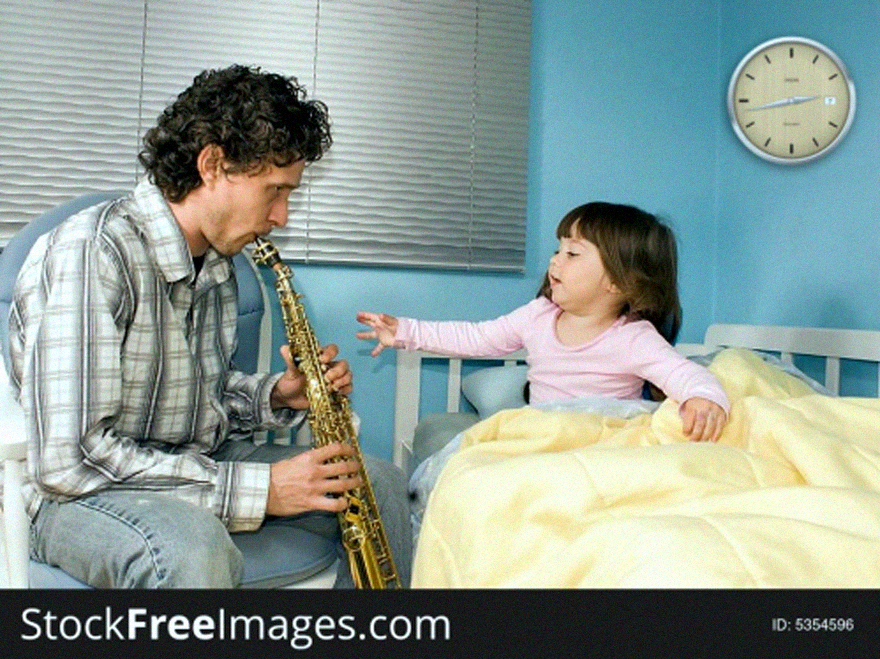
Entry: h=2 m=43
